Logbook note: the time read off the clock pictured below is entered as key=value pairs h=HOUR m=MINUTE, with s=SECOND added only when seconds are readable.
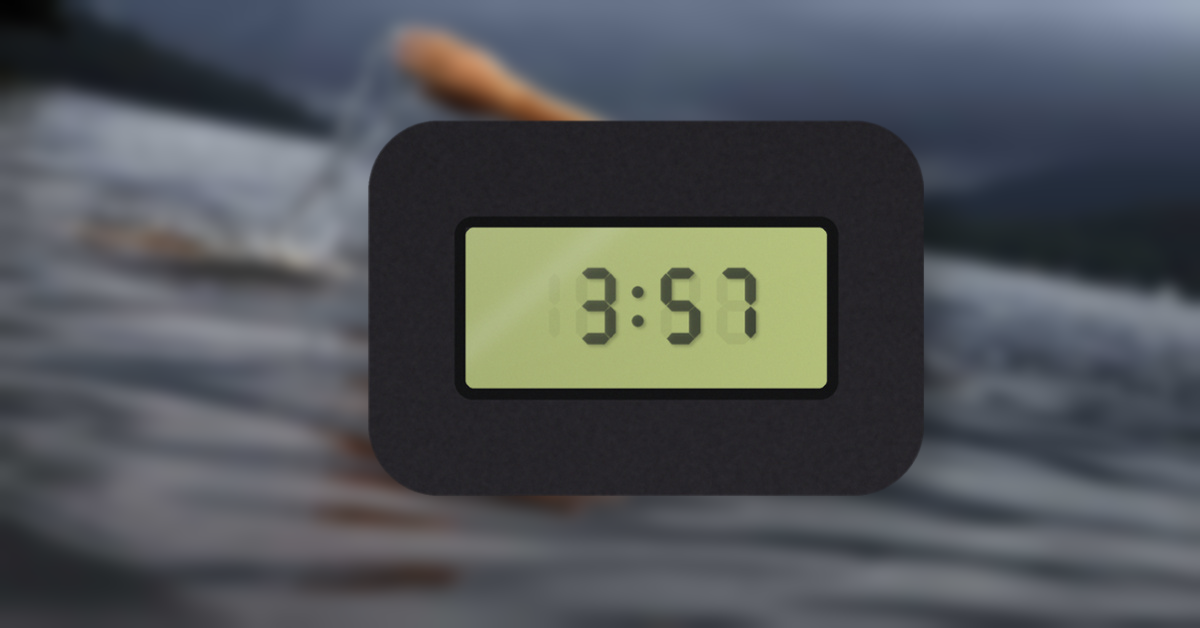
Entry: h=3 m=57
